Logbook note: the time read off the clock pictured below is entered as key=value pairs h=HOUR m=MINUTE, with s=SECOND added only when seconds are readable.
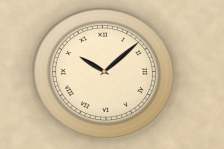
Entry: h=10 m=8
